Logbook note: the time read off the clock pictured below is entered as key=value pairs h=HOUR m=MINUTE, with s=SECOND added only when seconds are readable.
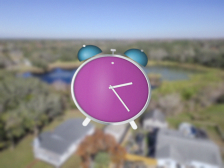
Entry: h=2 m=24
